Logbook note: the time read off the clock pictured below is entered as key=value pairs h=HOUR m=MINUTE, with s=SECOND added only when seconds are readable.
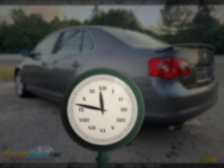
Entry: h=11 m=47
